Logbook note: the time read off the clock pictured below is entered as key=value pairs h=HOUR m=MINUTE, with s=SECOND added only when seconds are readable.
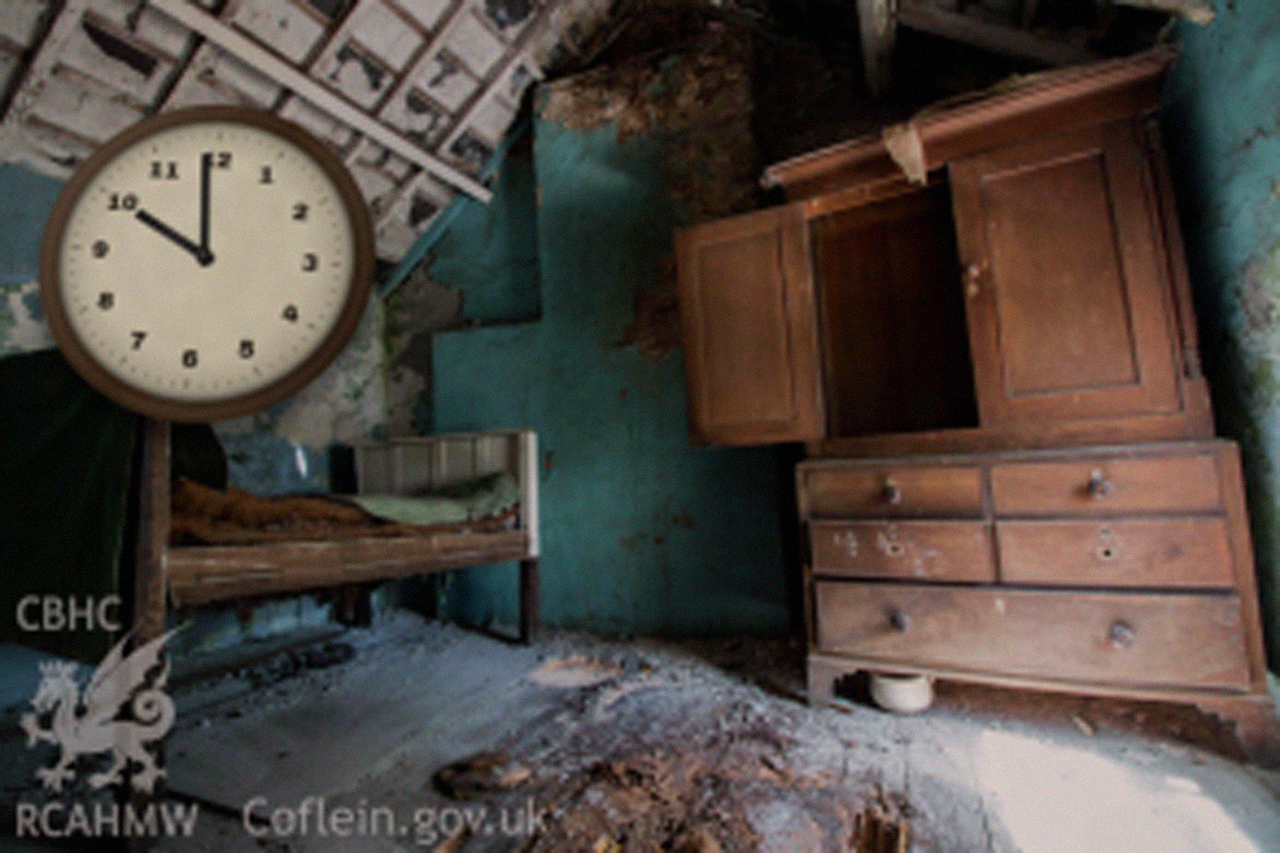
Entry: h=9 m=59
